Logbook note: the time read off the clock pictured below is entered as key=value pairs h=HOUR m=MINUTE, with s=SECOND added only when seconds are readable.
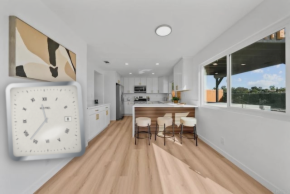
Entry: h=11 m=37
